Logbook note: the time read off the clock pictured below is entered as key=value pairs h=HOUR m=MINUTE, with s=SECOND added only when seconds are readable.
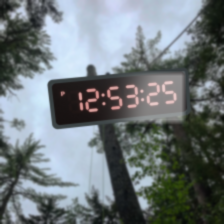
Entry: h=12 m=53 s=25
